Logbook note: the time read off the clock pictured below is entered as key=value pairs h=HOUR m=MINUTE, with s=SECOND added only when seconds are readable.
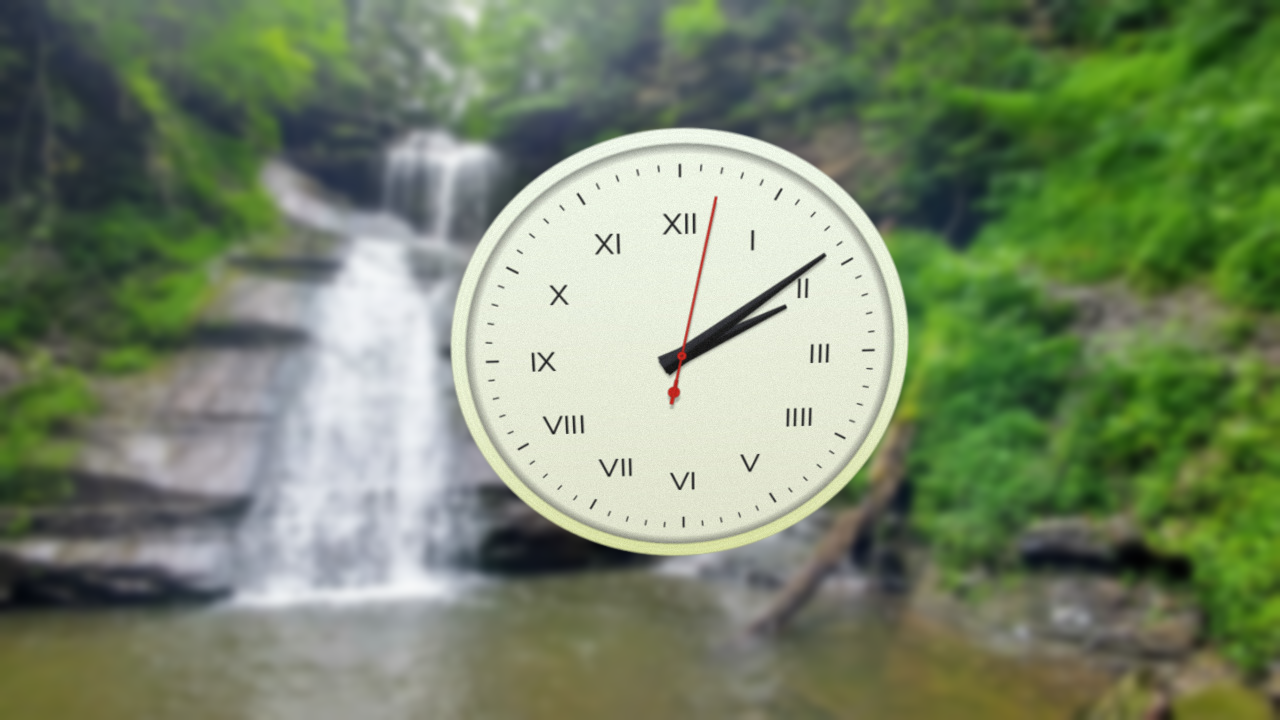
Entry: h=2 m=9 s=2
